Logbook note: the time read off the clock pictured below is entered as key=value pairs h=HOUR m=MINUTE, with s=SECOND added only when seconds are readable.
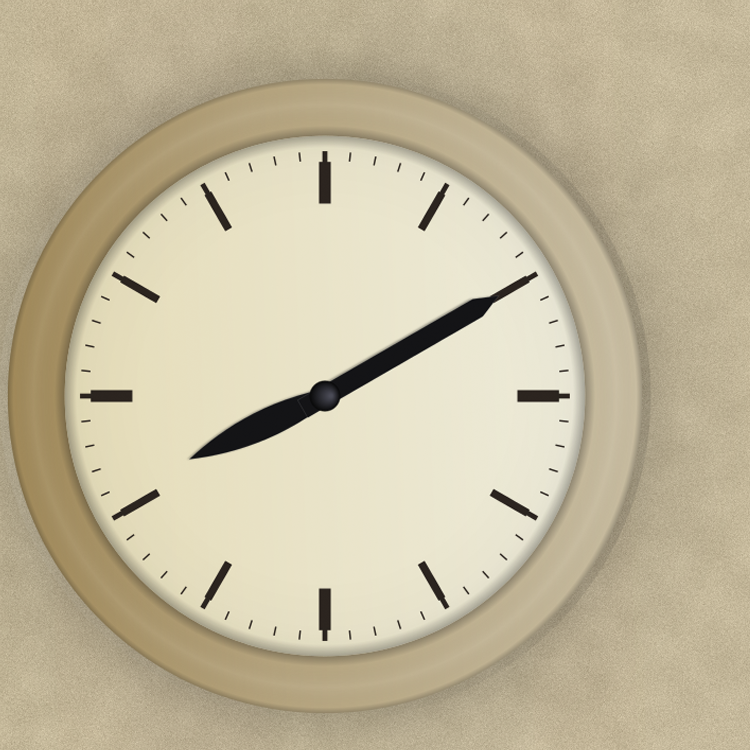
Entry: h=8 m=10
